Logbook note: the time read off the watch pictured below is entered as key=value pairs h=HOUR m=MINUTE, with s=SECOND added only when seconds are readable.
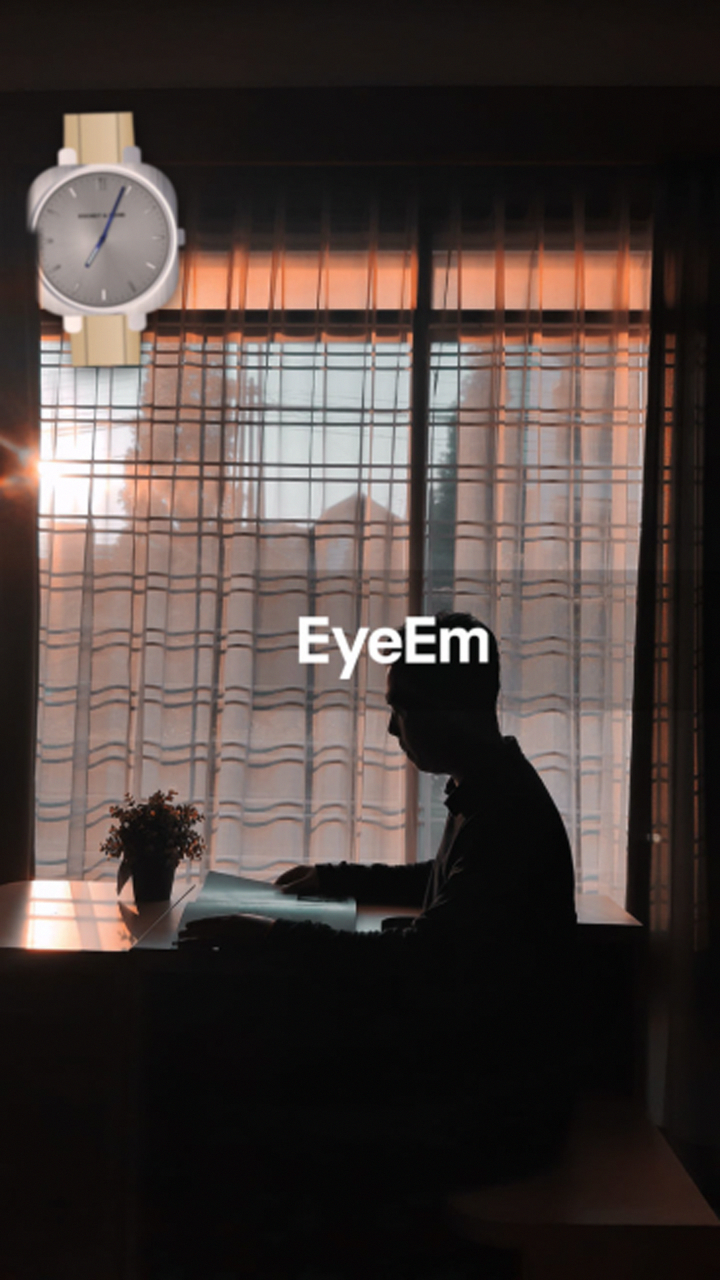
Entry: h=7 m=4
